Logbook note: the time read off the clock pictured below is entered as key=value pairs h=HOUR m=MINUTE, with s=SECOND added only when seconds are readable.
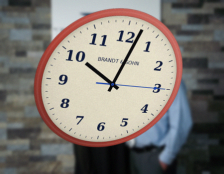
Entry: h=10 m=2 s=15
